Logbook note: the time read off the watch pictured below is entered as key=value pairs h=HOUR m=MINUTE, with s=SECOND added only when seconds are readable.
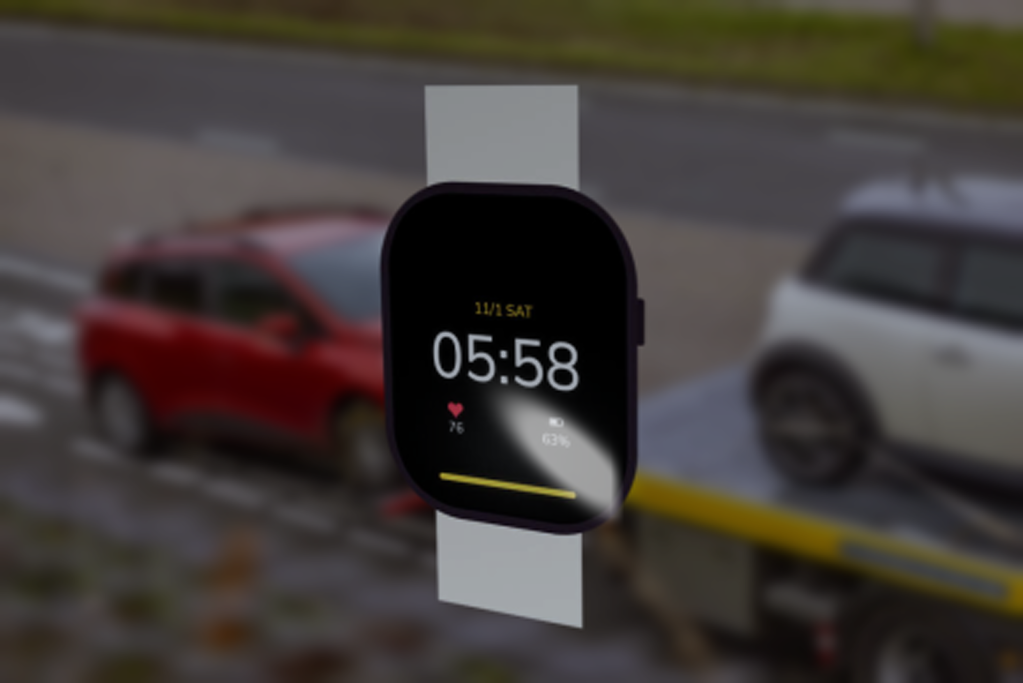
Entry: h=5 m=58
